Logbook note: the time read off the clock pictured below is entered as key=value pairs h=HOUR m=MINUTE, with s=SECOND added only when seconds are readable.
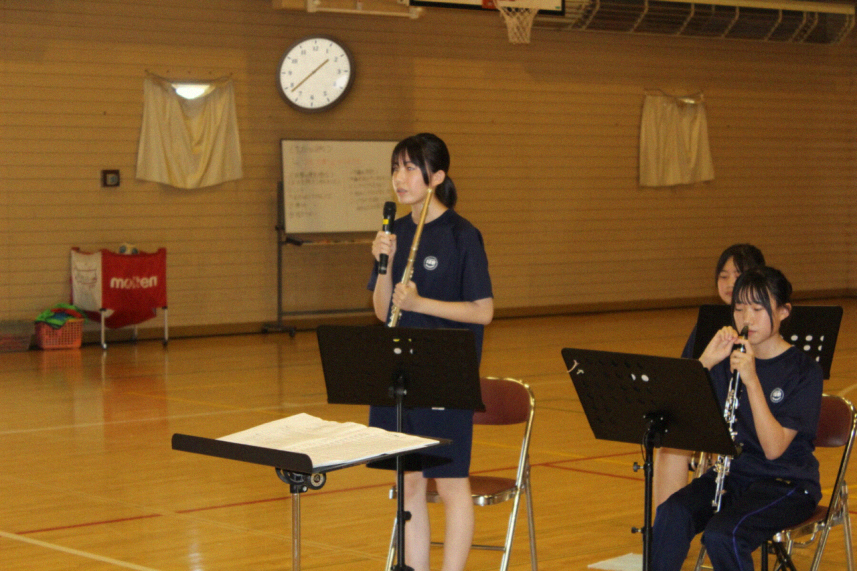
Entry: h=1 m=38
